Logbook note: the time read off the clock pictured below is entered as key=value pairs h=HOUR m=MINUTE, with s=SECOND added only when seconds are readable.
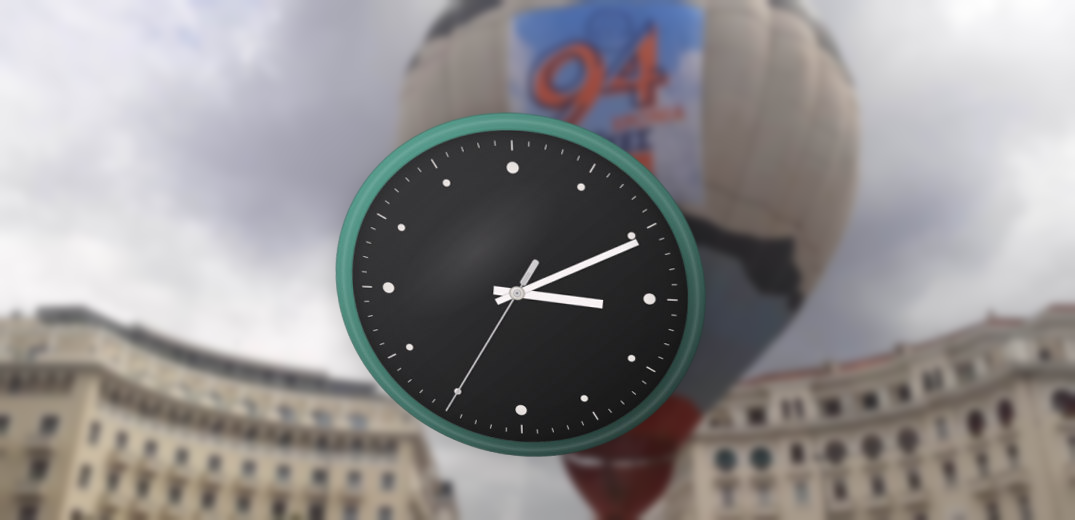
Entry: h=3 m=10 s=35
